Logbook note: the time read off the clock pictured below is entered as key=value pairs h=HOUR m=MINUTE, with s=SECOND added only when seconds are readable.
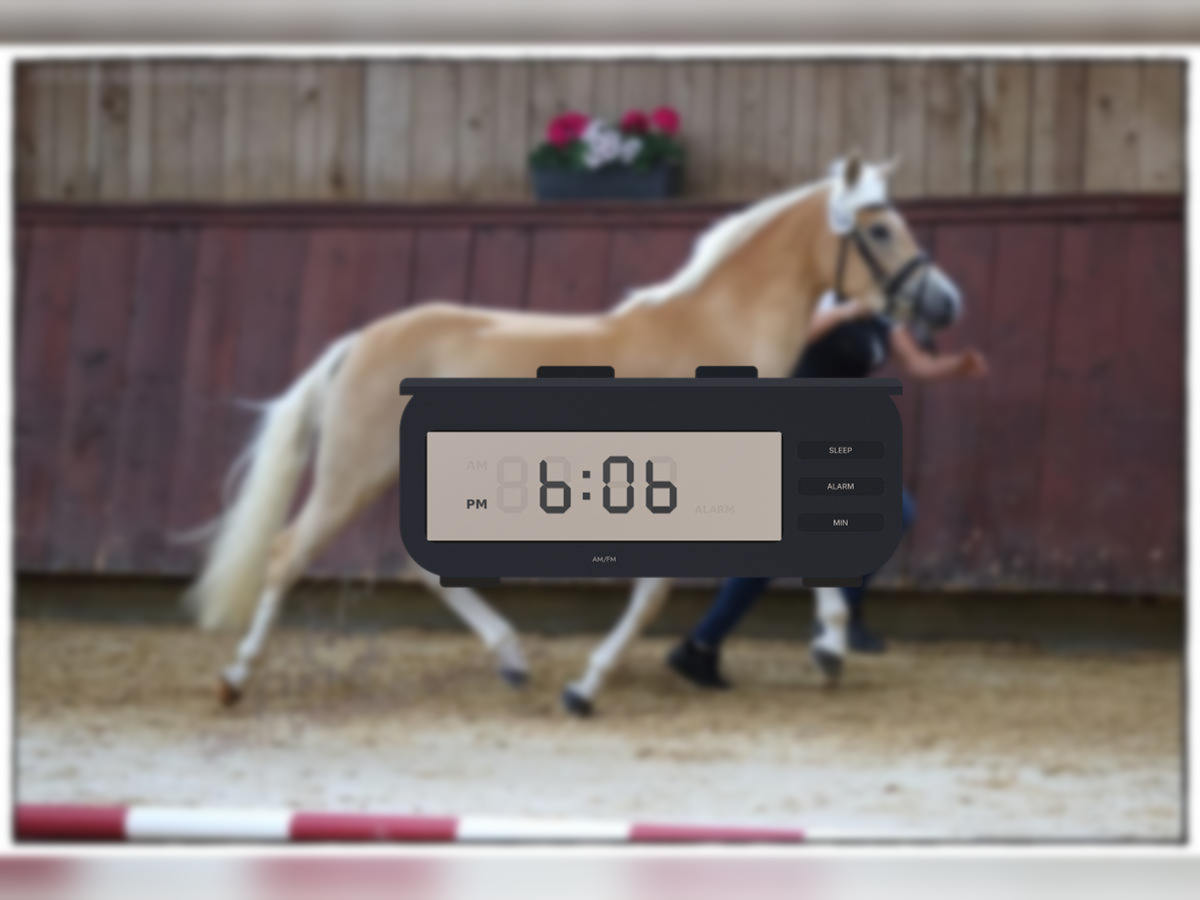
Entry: h=6 m=6
